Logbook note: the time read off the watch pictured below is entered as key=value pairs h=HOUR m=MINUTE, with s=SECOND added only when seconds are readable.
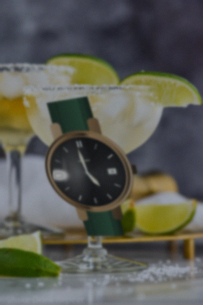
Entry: h=4 m=59
